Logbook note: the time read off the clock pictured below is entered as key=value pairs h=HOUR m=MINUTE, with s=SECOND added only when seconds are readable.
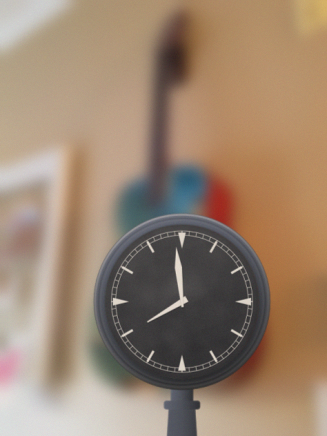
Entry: h=7 m=59
